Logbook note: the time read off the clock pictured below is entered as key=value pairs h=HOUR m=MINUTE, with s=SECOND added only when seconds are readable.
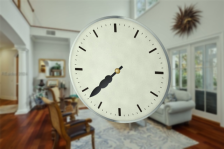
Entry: h=7 m=38
